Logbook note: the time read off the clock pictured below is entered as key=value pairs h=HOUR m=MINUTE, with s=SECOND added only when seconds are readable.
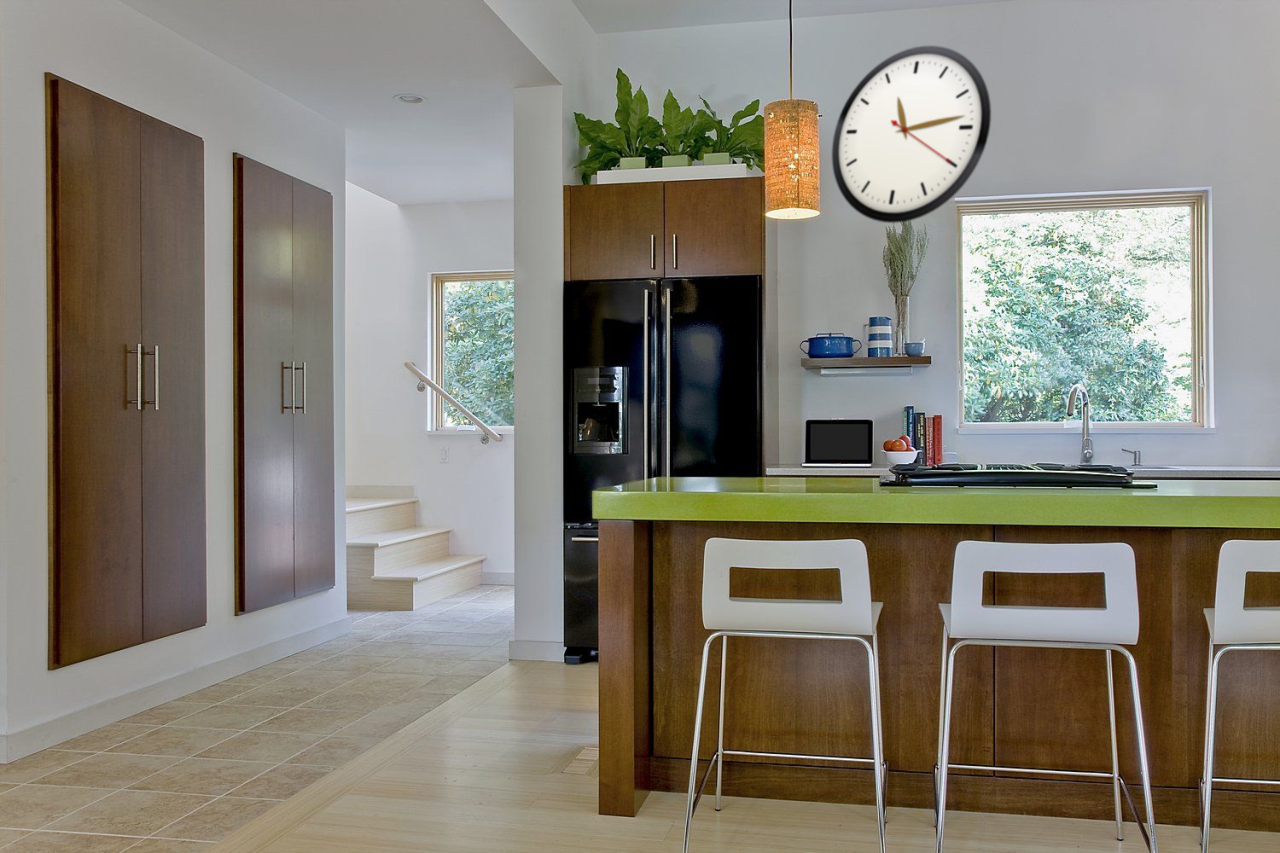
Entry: h=11 m=13 s=20
